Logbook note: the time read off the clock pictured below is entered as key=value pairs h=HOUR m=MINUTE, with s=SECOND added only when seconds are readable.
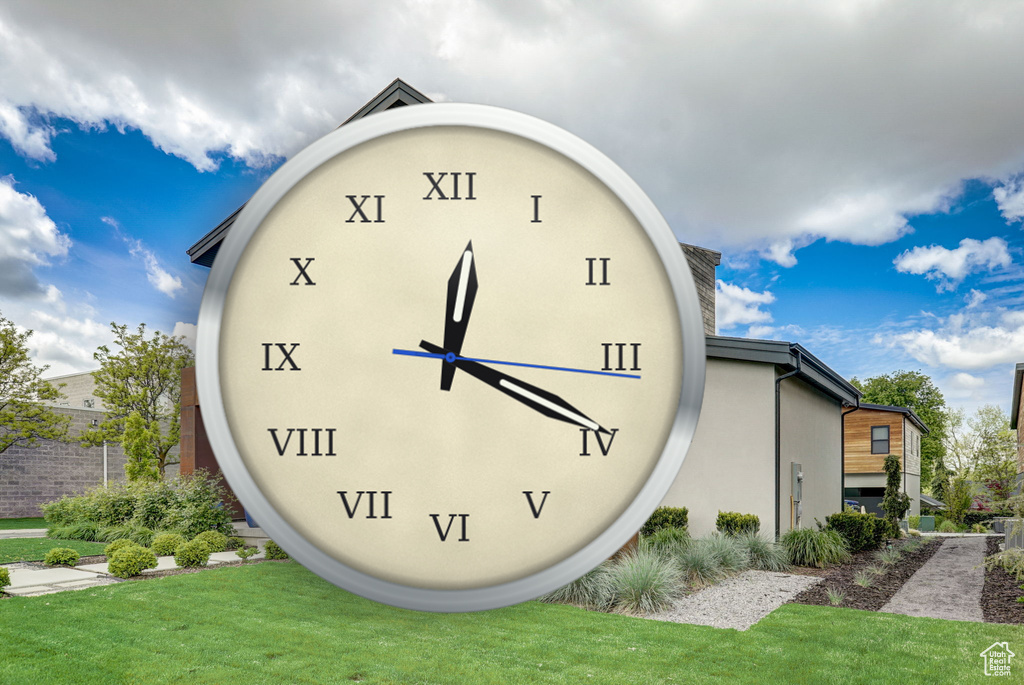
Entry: h=12 m=19 s=16
